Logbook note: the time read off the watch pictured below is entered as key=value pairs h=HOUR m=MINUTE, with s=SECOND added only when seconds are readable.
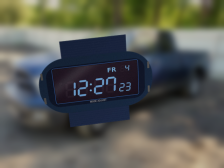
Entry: h=12 m=27 s=23
